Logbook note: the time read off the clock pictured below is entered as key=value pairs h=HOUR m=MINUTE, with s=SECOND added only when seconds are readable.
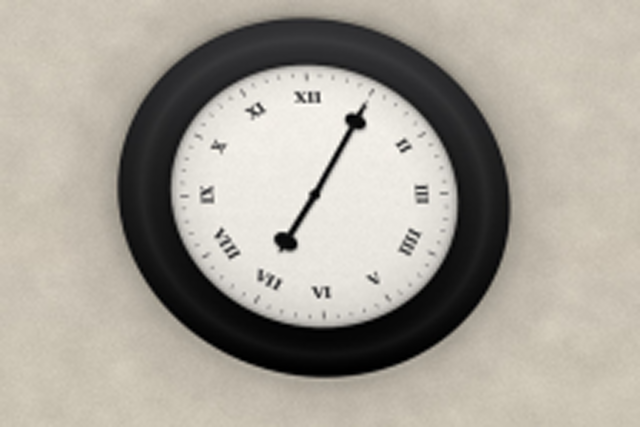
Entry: h=7 m=5
